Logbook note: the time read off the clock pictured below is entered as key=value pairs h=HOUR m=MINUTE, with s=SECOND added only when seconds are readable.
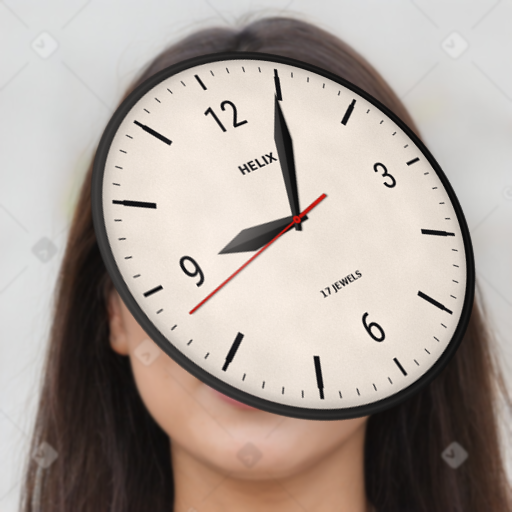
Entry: h=9 m=4 s=43
